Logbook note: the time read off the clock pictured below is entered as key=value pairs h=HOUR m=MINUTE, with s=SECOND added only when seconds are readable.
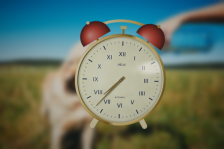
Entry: h=7 m=37
